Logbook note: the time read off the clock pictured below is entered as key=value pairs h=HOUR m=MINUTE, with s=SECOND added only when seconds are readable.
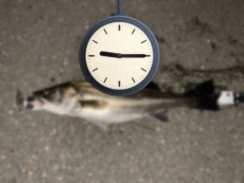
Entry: h=9 m=15
